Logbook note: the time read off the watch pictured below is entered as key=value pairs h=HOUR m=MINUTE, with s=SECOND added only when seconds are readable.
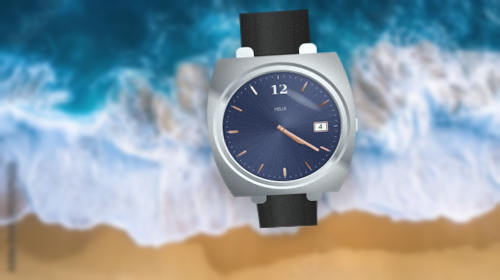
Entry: h=4 m=21
